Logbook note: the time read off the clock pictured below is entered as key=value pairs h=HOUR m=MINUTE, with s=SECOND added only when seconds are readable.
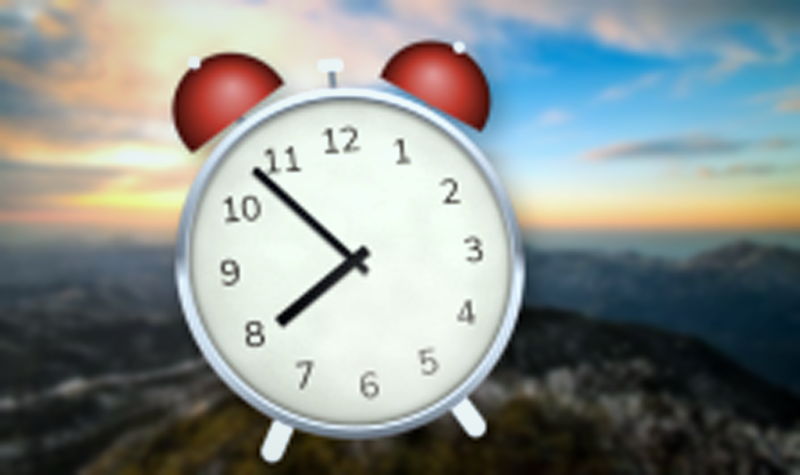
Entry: h=7 m=53
